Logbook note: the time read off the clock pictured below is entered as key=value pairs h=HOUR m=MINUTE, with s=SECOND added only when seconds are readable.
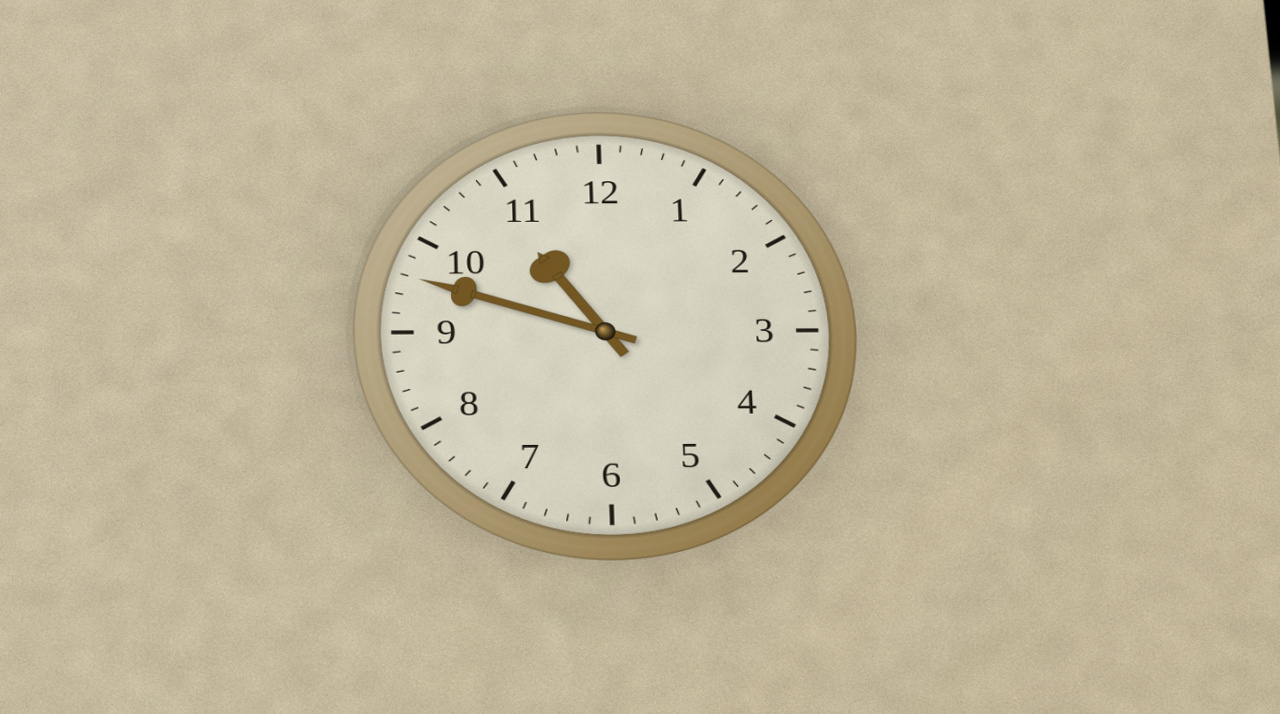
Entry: h=10 m=48
